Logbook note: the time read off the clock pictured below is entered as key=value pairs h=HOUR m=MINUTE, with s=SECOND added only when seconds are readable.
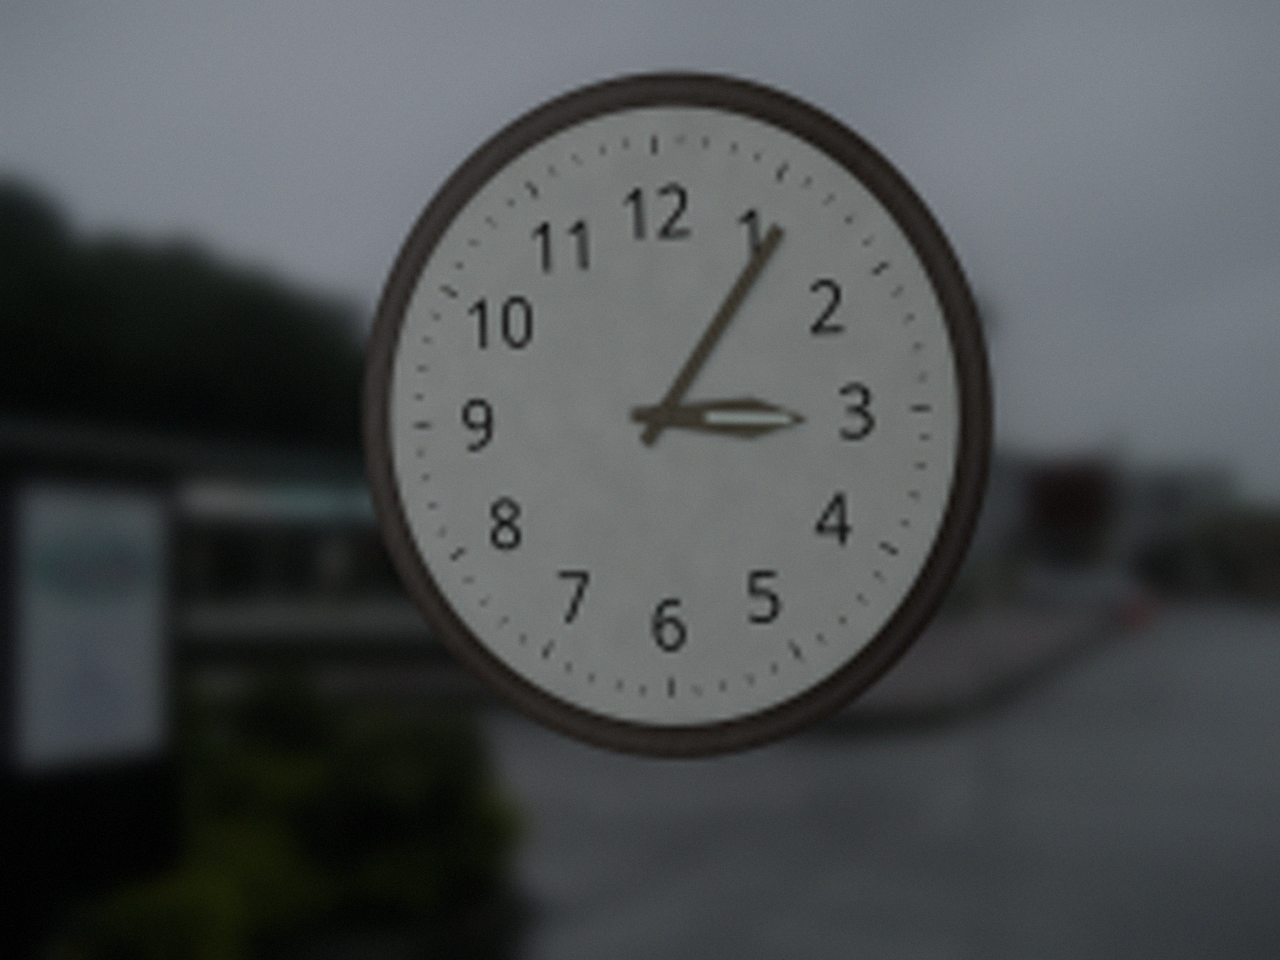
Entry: h=3 m=6
